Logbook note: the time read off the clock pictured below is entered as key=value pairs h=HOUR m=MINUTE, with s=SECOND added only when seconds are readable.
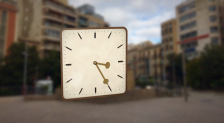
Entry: h=3 m=25
